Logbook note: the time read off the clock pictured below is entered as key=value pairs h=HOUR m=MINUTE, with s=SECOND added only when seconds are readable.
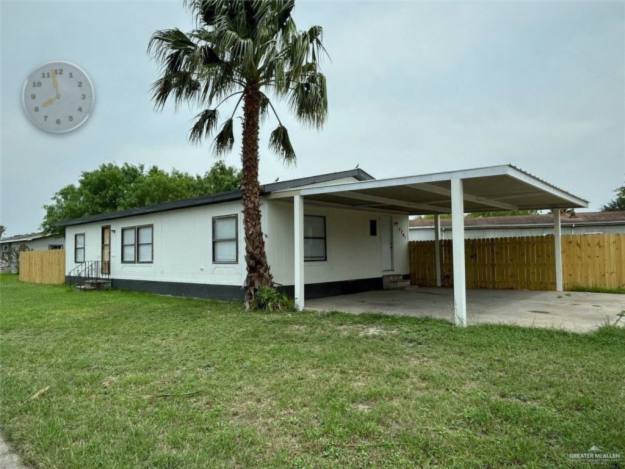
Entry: h=7 m=58
